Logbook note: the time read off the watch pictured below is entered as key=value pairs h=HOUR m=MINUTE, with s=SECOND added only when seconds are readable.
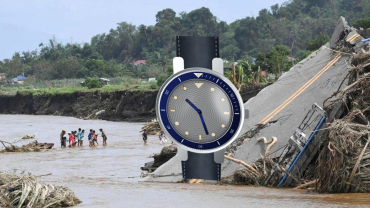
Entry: h=10 m=27
